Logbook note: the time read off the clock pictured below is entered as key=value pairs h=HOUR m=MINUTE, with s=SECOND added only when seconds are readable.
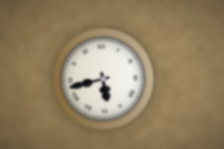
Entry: h=5 m=43
